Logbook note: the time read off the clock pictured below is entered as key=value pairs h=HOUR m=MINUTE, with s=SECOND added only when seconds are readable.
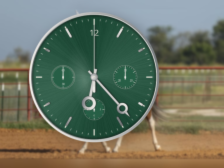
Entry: h=6 m=23
